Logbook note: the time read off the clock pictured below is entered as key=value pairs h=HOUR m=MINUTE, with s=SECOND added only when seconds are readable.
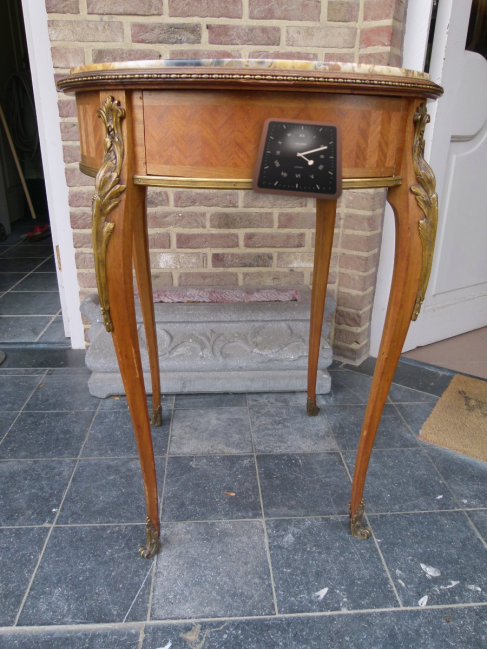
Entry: h=4 m=11
